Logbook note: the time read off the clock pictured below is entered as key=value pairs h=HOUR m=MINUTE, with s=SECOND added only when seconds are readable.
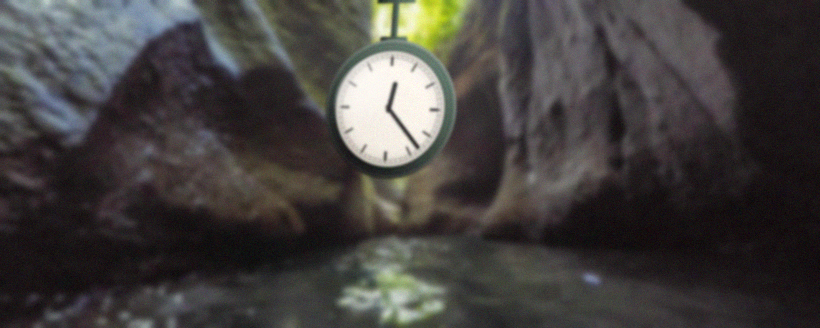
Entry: h=12 m=23
